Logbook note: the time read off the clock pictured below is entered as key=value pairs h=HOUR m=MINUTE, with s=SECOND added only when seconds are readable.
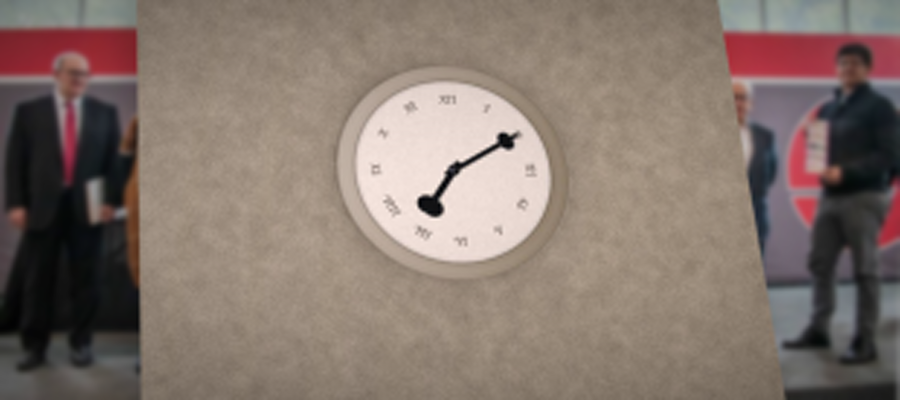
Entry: h=7 m=10
